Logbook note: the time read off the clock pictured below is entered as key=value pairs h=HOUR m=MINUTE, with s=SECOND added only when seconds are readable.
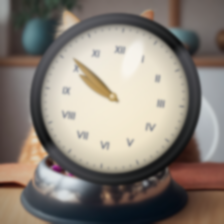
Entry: h=9 m=51
